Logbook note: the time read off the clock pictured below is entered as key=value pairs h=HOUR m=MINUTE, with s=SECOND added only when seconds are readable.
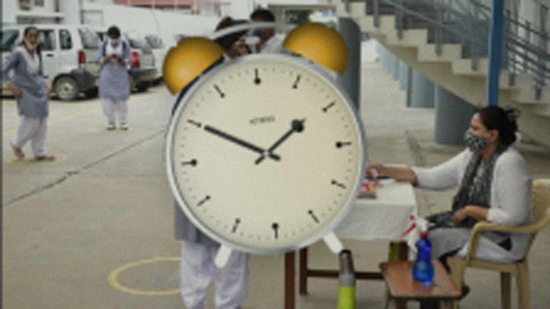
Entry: h=1 m=50
